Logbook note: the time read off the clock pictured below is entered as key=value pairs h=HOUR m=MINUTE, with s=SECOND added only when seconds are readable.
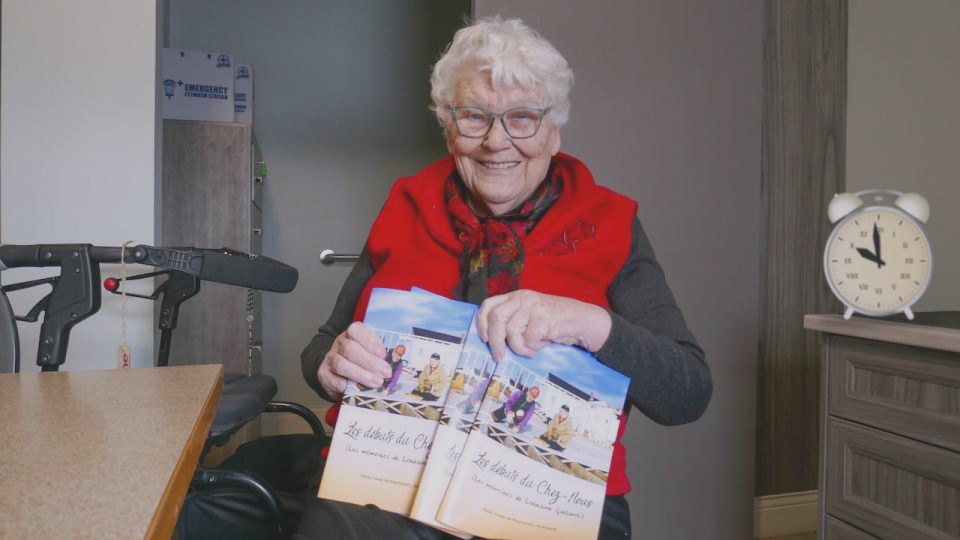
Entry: h=9 m=59
